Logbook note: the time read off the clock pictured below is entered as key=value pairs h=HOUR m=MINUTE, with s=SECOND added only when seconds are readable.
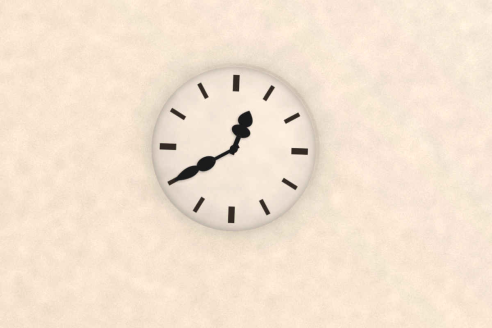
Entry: h=12 m=40
